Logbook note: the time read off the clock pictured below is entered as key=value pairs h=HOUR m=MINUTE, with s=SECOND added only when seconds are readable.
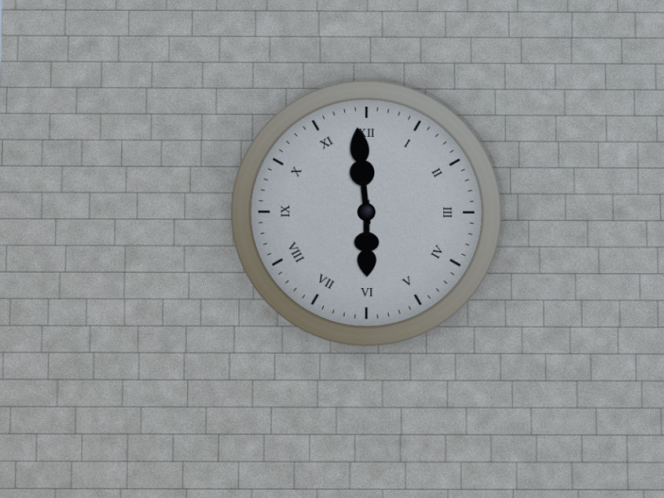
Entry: h=5 m=59
